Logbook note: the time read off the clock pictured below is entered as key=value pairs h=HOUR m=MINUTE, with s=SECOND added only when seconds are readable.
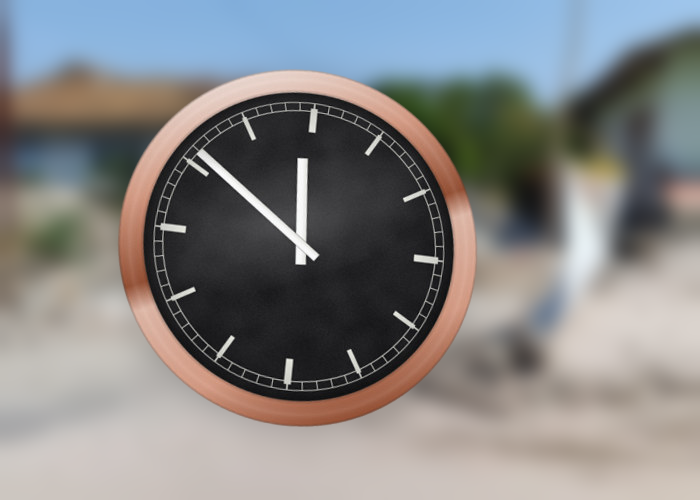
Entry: h=11 m=51
